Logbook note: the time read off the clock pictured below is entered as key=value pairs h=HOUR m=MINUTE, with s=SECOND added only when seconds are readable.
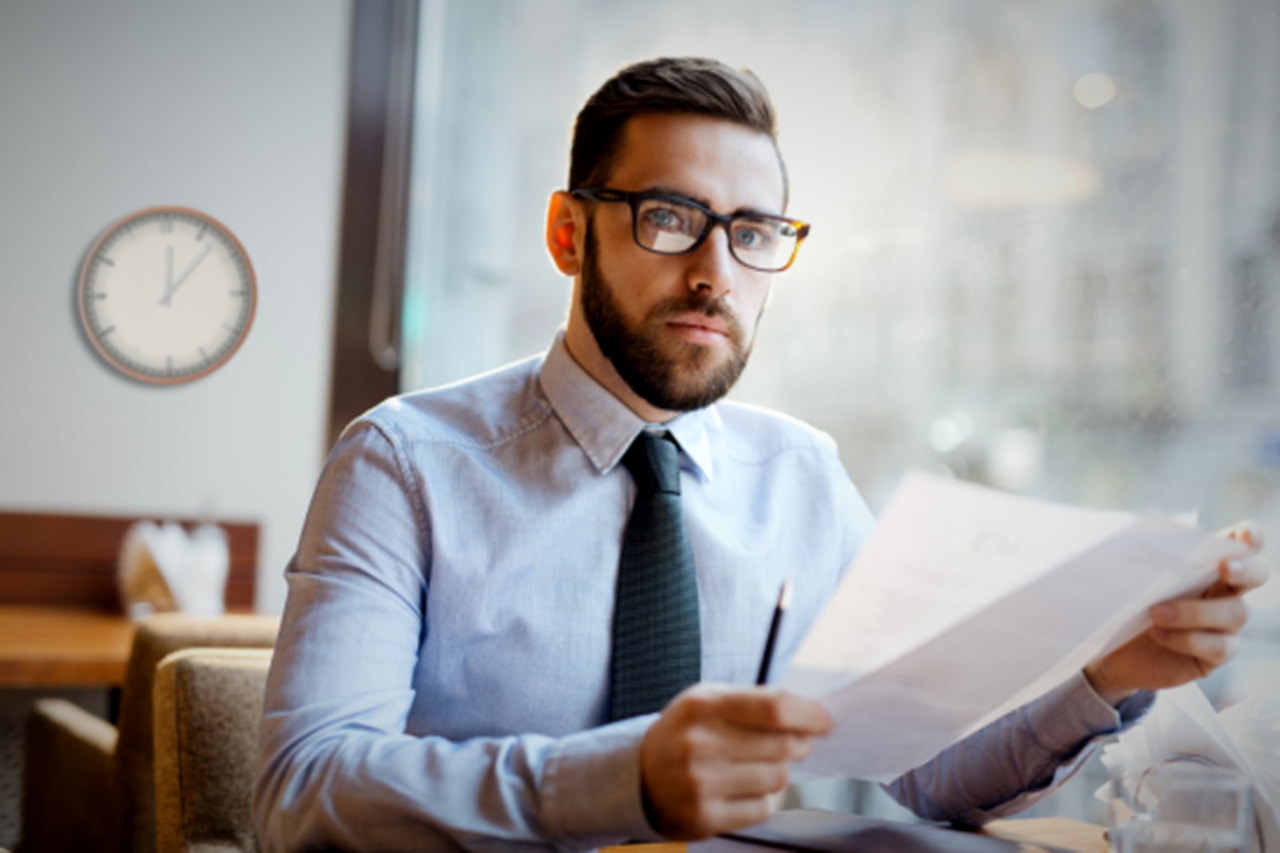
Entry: h=12 m=7
